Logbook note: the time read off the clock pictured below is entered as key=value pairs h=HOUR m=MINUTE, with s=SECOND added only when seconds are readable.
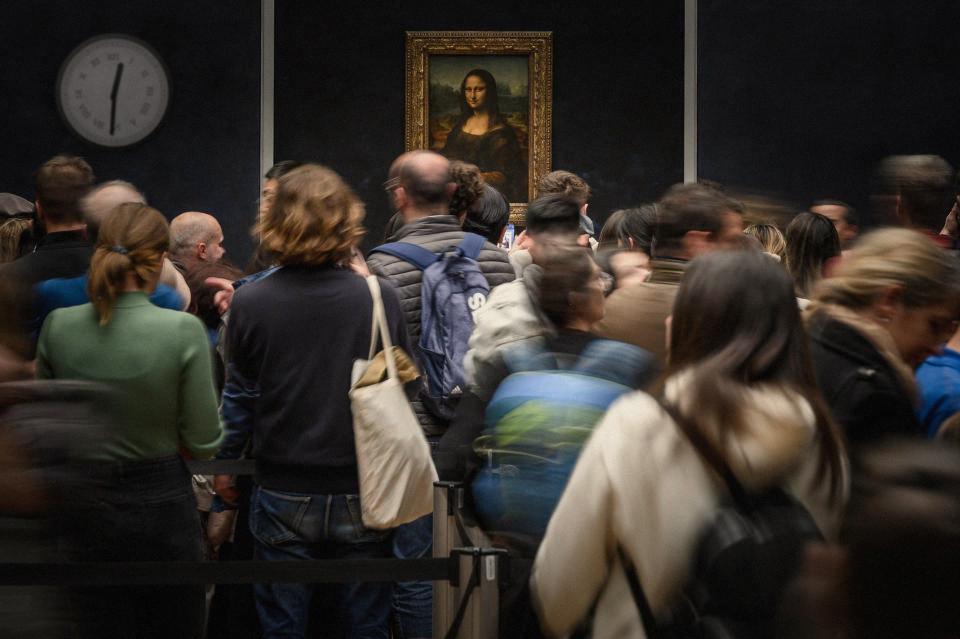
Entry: h=12 m=31
